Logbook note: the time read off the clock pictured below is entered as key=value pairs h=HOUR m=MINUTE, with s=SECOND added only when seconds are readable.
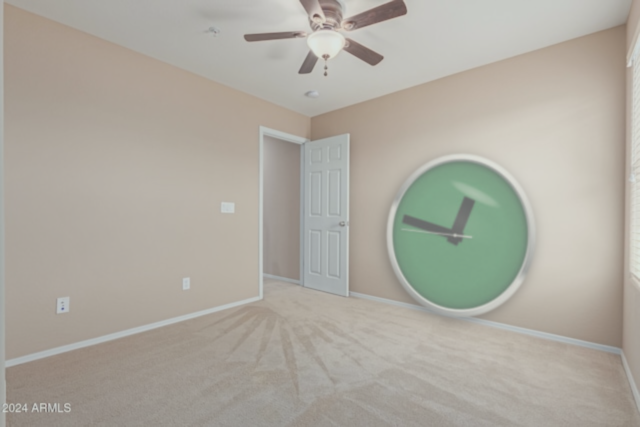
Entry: h=12 m=47 s=46
